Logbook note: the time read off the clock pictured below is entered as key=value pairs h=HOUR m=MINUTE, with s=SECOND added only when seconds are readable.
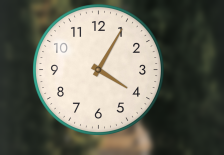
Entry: h=4 m=5
